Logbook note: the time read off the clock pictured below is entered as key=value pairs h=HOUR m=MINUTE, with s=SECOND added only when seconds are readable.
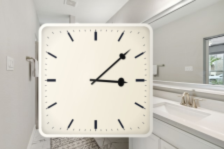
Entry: h=3 m=8
